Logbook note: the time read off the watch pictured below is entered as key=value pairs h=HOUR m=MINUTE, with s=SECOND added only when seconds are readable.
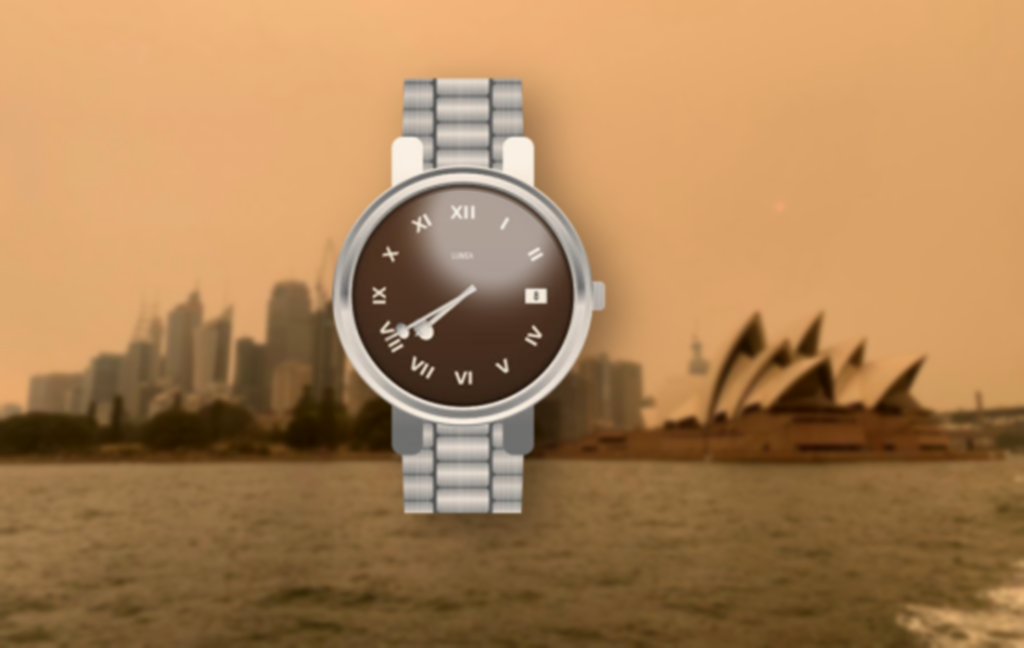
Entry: h=7 m=40
